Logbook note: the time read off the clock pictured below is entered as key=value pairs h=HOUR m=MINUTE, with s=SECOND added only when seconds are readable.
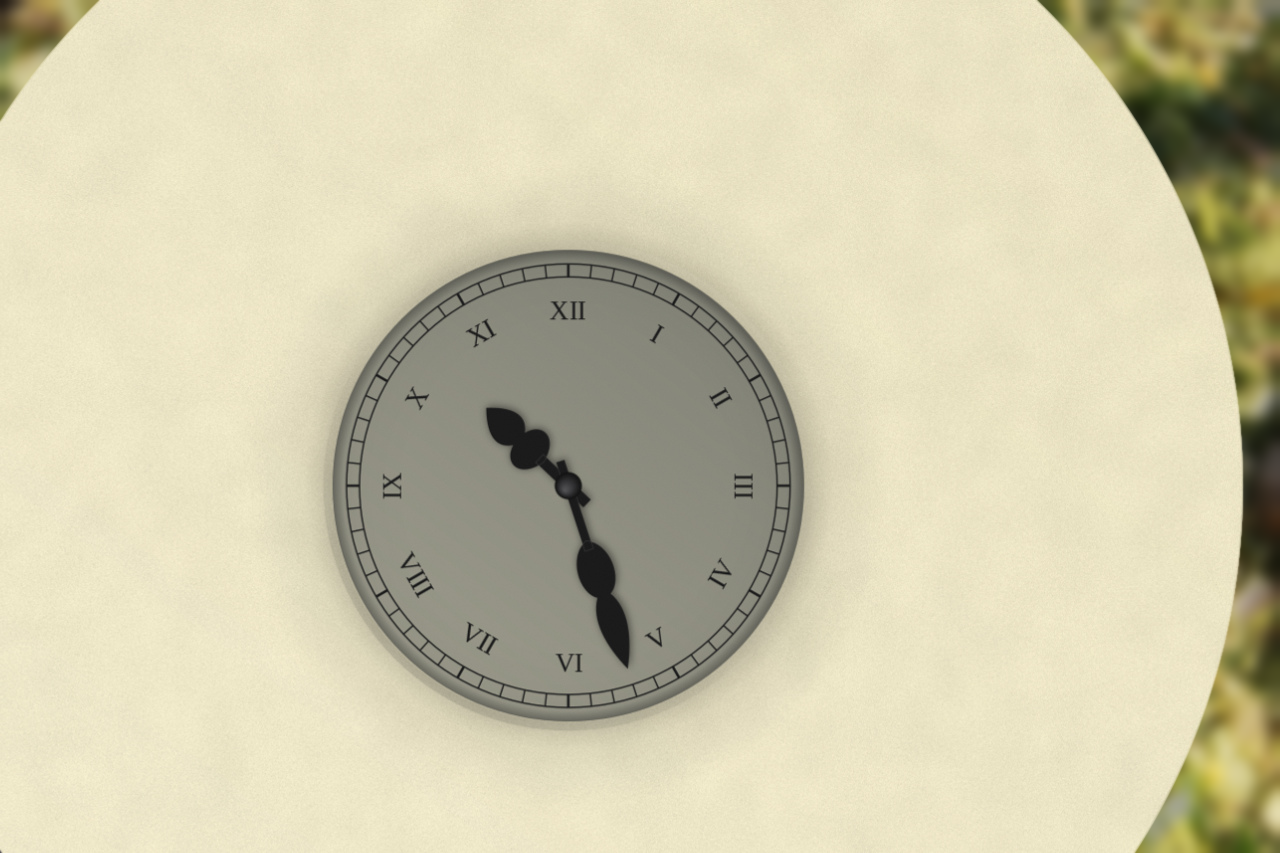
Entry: h=10 m=27
